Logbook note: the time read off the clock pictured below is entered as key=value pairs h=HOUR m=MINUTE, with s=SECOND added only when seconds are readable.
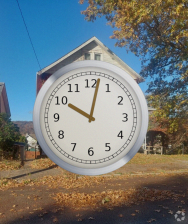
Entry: h=10 m=2
